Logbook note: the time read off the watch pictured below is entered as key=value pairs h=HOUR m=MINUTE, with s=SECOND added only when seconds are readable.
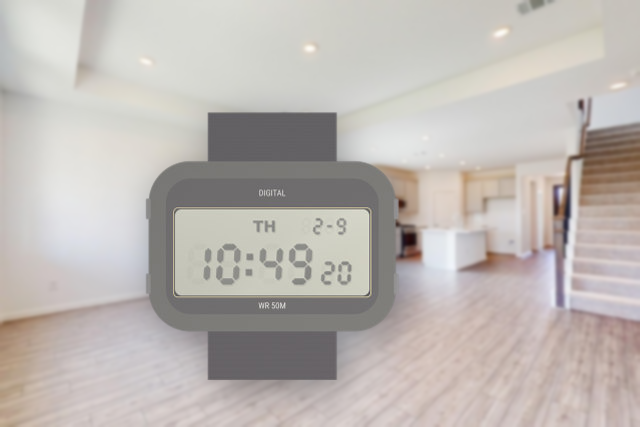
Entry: h=10 m=49 s=20
